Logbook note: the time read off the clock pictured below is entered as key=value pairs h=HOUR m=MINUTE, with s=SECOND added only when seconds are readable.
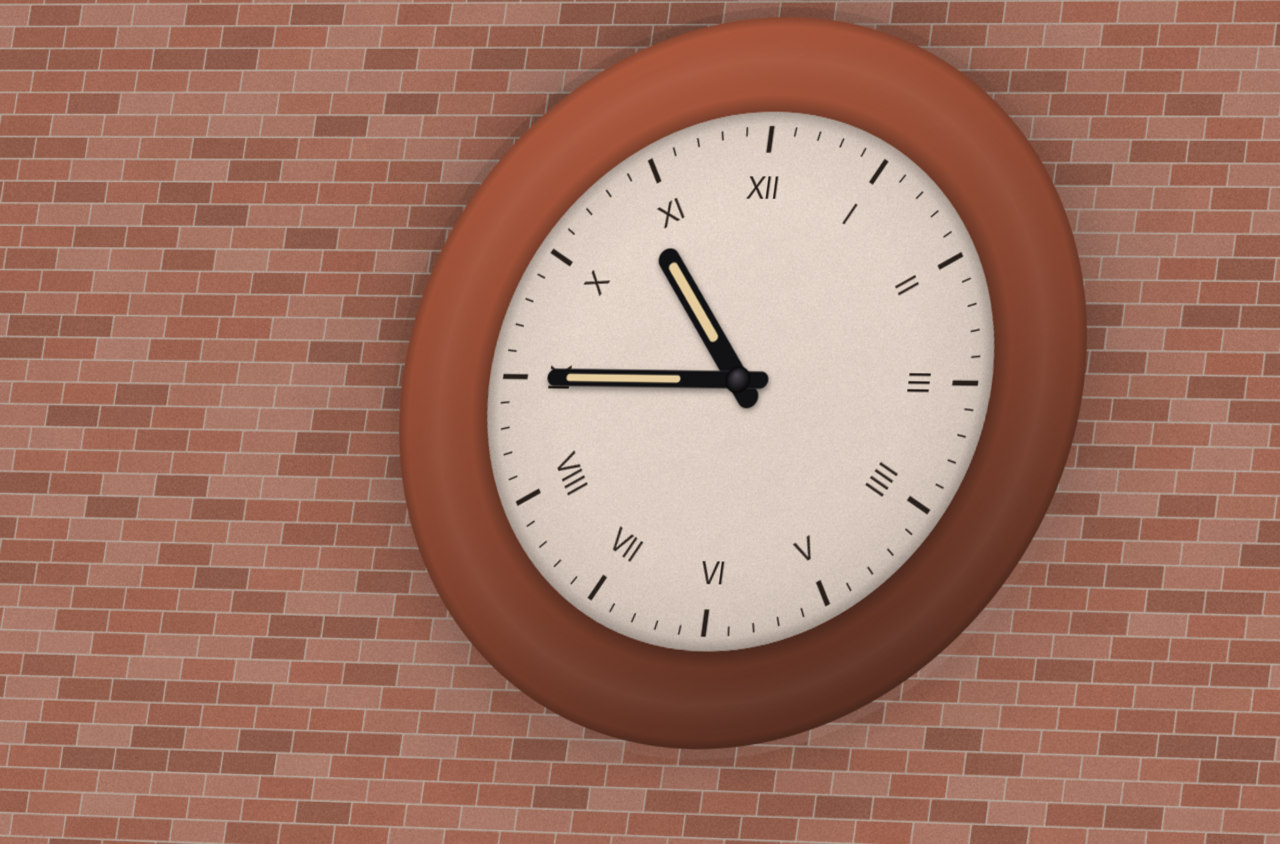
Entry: h=10 m=45
